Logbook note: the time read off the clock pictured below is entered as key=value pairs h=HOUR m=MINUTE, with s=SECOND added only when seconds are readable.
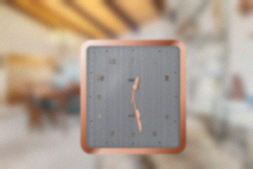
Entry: h=12 m=28
